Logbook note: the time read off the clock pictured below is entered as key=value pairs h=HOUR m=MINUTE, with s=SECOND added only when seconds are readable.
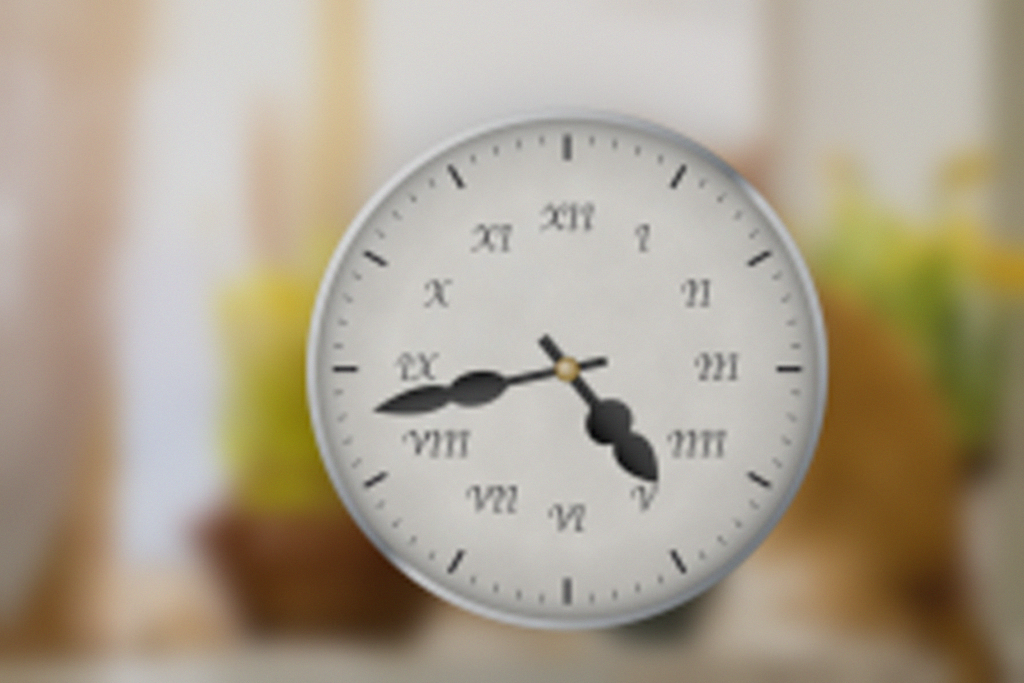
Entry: h=4 m=43
